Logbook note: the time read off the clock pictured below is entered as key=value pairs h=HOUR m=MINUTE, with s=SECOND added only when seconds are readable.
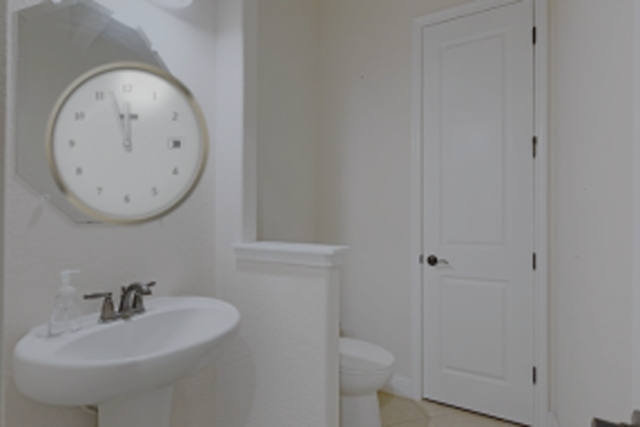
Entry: h=11 m=57
